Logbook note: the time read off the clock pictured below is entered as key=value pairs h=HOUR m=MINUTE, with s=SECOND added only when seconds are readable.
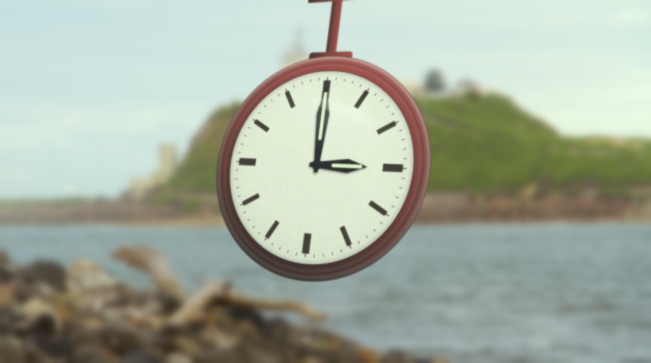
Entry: h=3 m=0
